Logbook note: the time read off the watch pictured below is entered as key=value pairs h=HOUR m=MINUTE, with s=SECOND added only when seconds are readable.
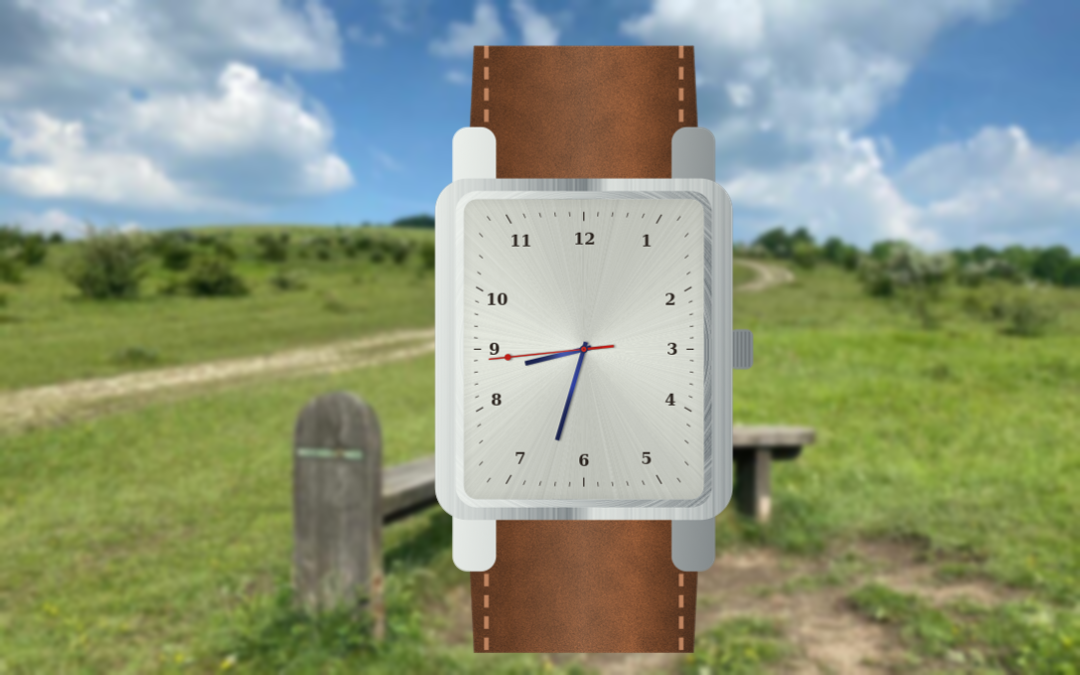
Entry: h=8 m=32 s=44
